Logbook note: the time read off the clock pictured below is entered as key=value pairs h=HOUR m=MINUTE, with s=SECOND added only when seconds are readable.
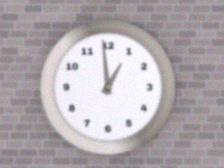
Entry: h=12 m=59
